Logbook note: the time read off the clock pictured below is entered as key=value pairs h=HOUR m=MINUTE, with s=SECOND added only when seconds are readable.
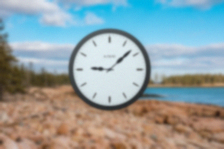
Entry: h=9 m=8
